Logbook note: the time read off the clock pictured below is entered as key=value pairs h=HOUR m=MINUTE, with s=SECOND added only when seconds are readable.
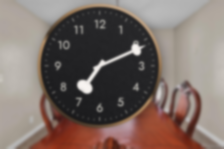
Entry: h=7 m=11
